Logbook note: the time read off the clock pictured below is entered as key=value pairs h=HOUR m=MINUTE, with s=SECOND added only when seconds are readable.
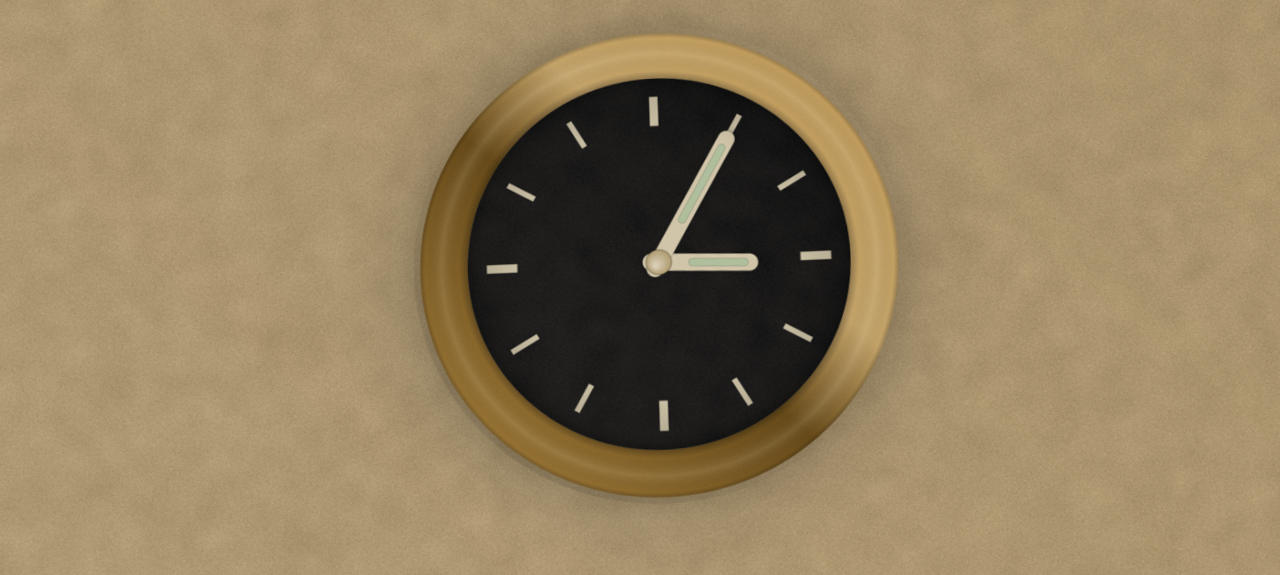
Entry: h=3 m=5
